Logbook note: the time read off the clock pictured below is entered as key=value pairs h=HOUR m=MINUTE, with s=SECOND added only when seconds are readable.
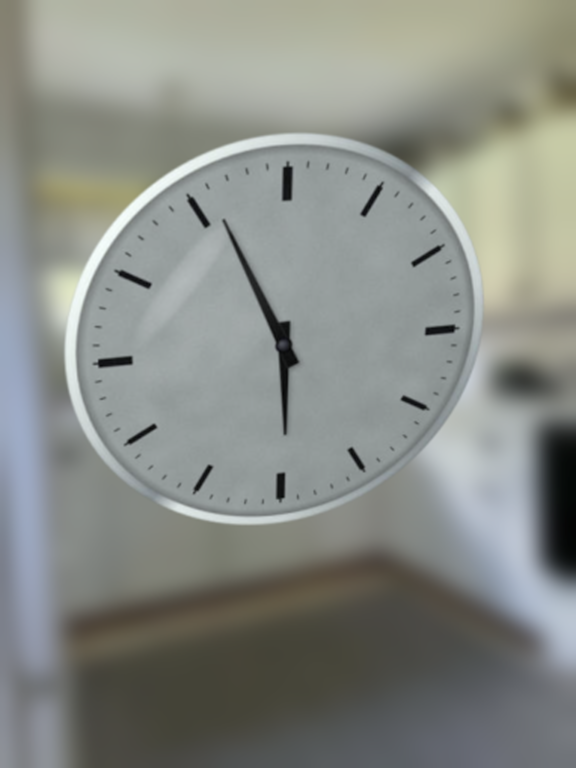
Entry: h=5 m=56
